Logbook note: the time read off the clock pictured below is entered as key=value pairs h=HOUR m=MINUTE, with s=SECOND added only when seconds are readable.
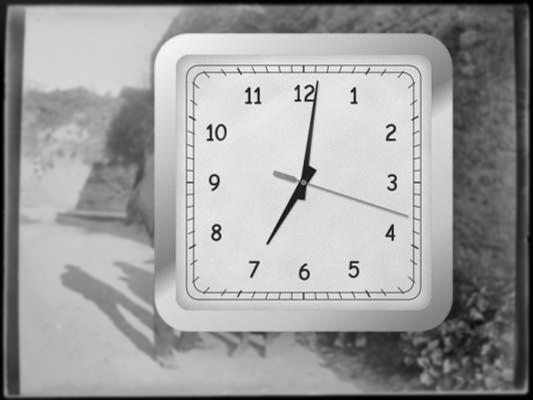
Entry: h=7 m=1 s=18
